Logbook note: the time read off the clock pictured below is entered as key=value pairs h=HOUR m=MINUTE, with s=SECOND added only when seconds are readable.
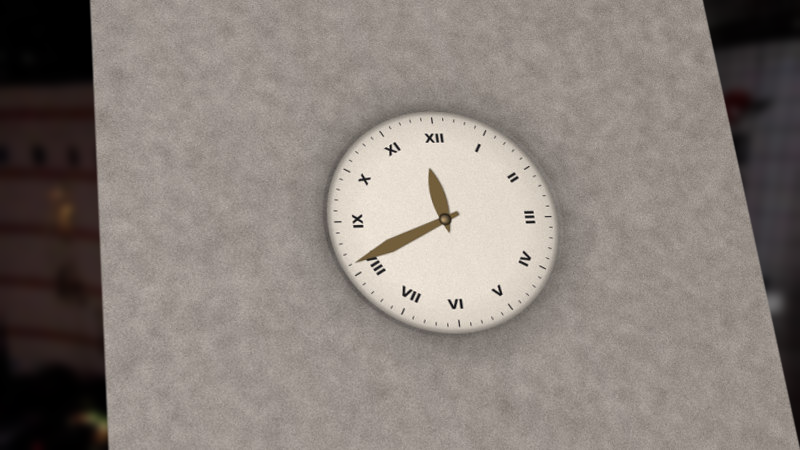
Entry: h=11 m=41
